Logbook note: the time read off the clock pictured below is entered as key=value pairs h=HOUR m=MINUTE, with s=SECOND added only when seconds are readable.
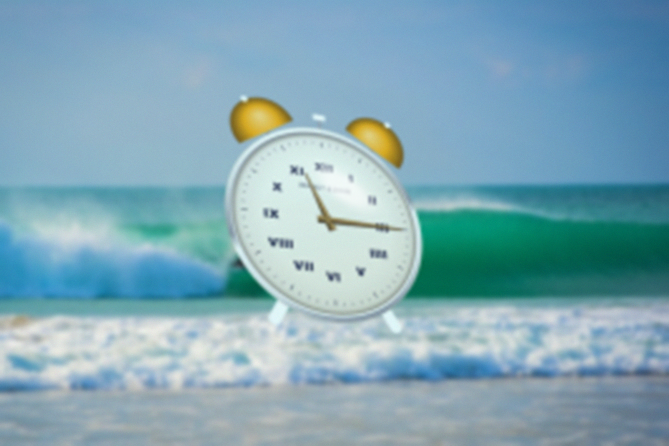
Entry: h=11 m=15
